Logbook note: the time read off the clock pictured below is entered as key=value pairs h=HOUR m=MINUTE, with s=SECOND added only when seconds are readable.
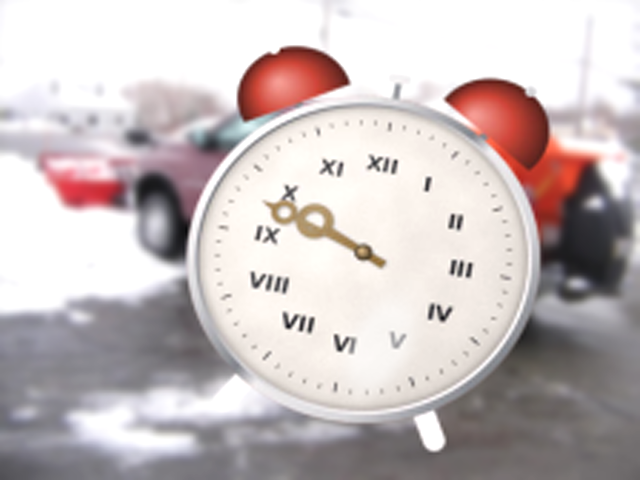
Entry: h=9 m=48
